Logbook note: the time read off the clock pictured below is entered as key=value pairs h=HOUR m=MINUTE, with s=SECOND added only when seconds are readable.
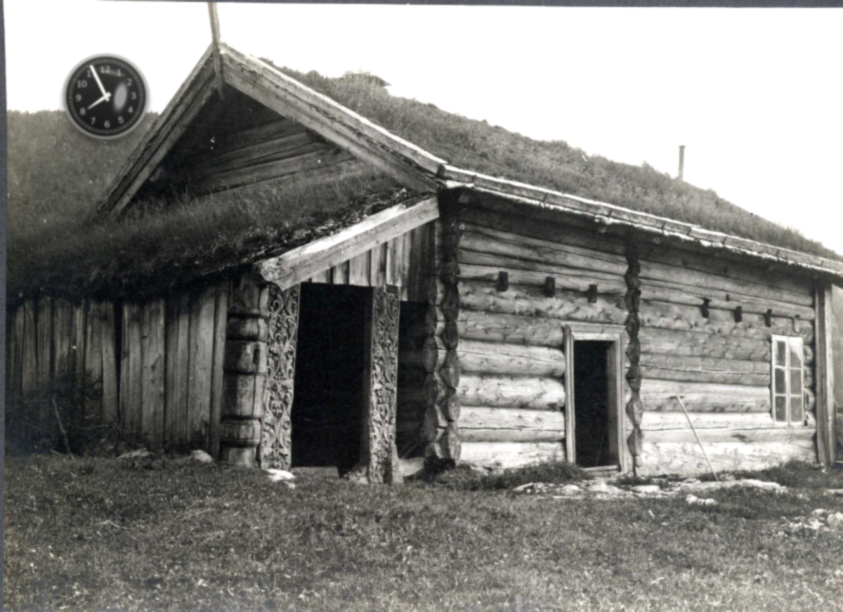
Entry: h=7 m=56
